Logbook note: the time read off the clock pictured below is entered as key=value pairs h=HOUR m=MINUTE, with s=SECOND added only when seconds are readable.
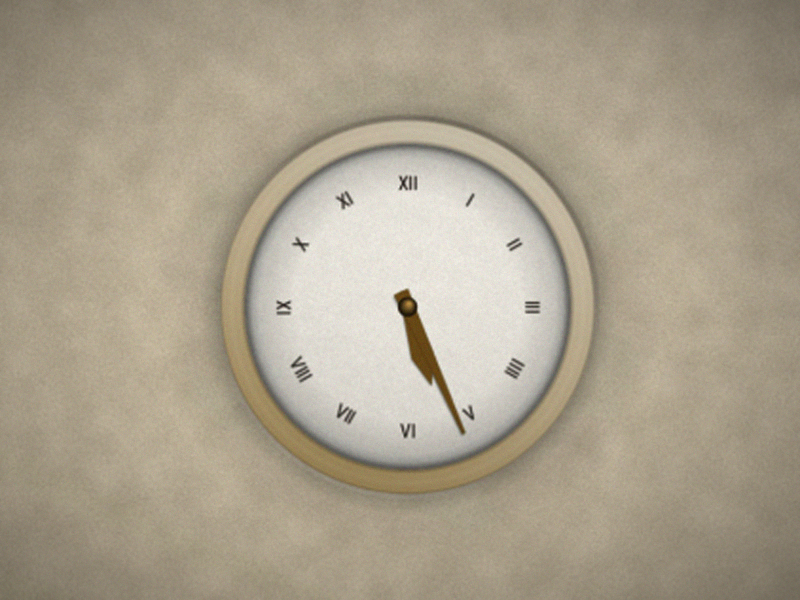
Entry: h=5 m=26
